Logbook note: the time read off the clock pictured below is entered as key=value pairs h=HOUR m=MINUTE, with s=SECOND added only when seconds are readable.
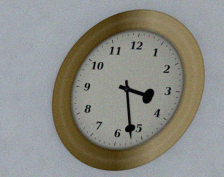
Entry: h=3 m=27
